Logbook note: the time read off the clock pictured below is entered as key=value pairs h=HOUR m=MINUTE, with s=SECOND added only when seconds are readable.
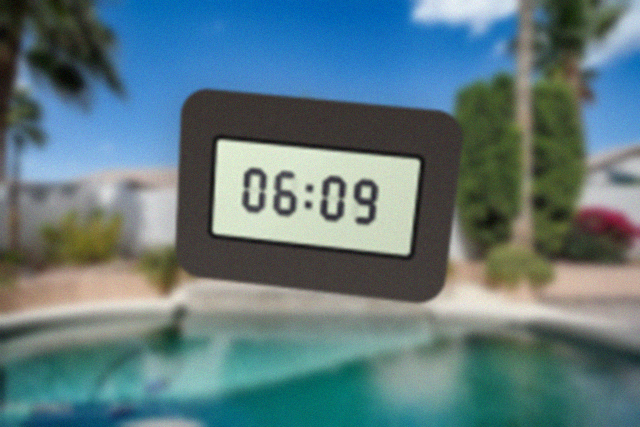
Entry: h=6 m=9
